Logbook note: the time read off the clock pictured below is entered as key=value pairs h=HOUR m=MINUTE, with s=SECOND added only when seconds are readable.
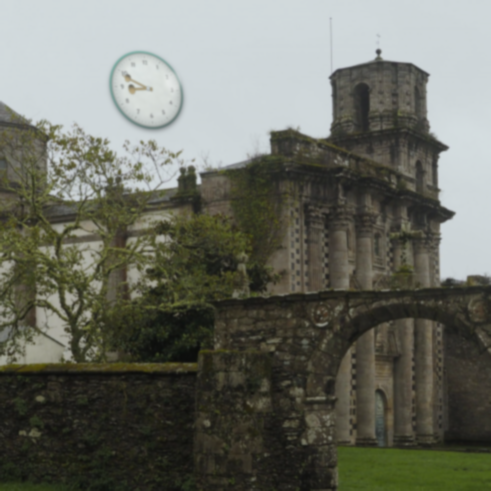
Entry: h=8 m=49
